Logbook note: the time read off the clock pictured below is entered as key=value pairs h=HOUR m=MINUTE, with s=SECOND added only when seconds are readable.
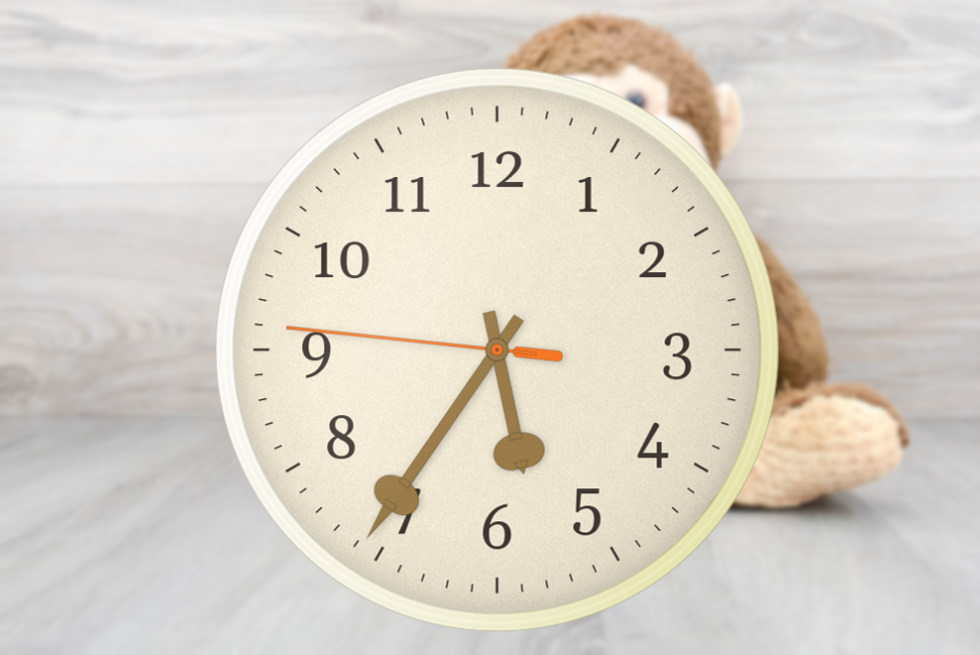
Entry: h=5 m=35 s=46
